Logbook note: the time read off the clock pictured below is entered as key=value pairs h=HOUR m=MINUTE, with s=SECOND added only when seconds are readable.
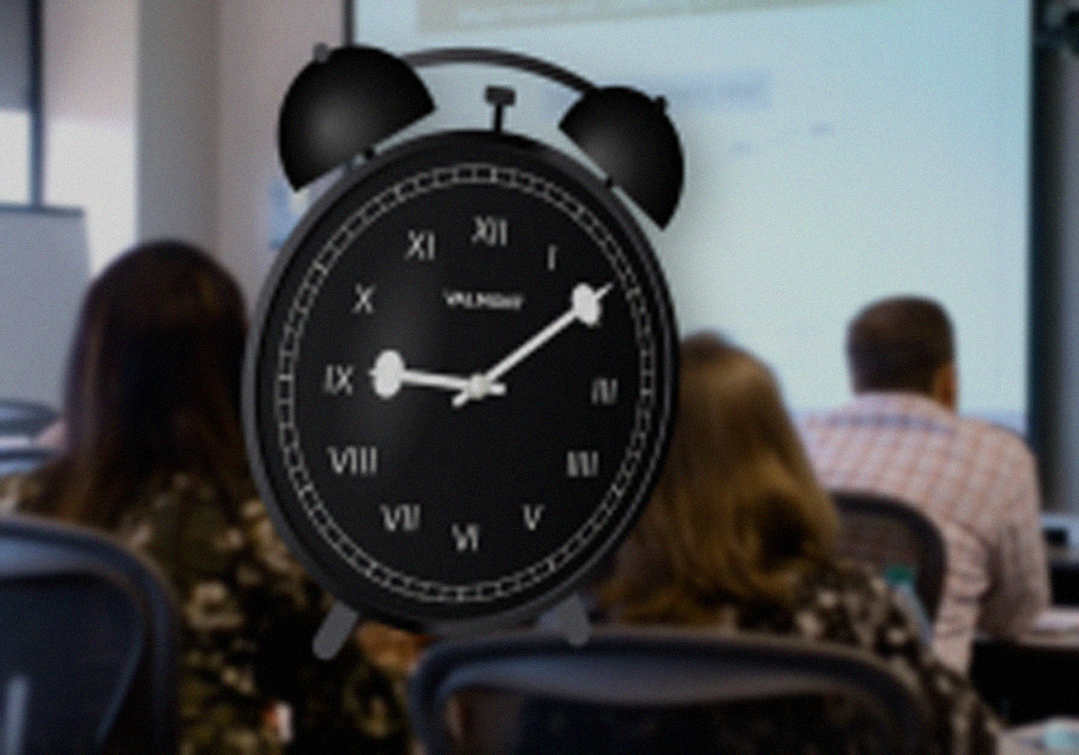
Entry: h=9 m=9
